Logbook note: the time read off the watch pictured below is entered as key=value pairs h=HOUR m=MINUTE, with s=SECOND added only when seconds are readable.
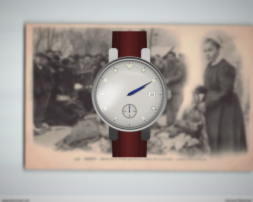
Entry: h=2 m=10
